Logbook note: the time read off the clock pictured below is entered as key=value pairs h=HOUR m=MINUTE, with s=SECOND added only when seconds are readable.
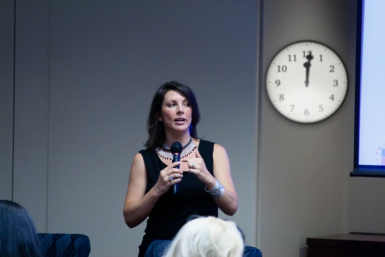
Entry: h=12 m=1
